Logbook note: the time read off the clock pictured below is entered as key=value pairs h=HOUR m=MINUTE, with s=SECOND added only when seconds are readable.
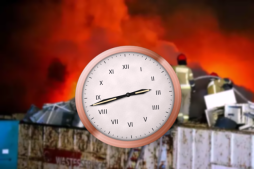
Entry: h=2 m=43
